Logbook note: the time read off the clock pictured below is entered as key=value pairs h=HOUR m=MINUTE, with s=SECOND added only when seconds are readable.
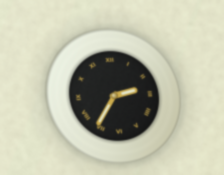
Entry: h=2 m=36
